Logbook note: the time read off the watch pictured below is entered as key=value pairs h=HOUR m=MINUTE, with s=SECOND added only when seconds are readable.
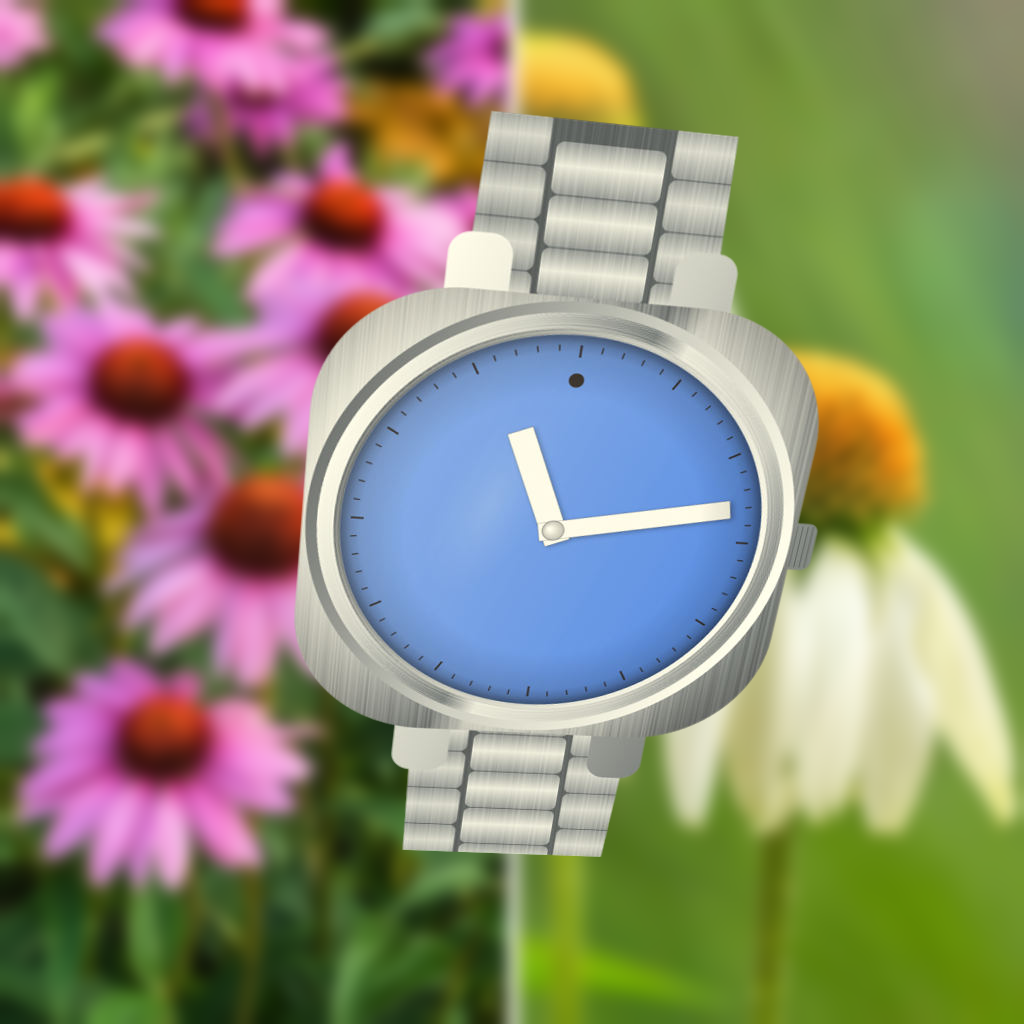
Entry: h=11 m=13
